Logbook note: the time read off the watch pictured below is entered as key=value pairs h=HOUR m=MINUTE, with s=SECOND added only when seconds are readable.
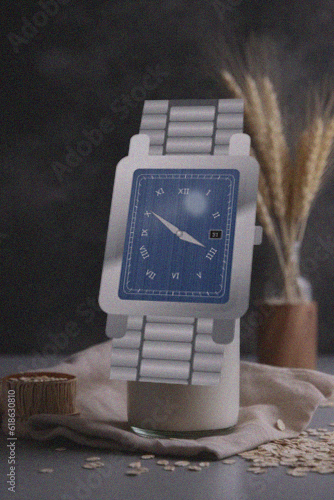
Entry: h=3 m=51
